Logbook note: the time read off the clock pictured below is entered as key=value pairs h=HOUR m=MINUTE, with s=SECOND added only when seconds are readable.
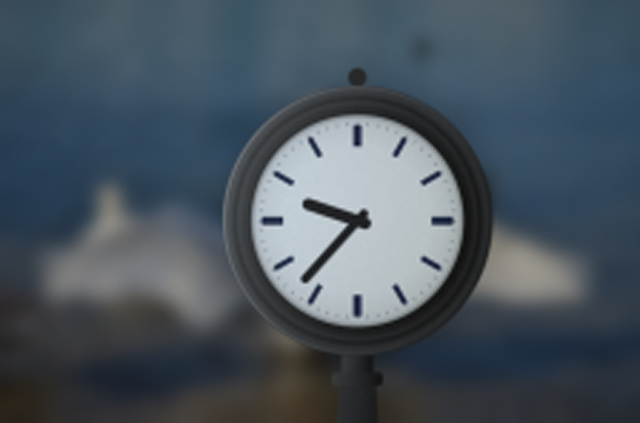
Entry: h=9 m=37
